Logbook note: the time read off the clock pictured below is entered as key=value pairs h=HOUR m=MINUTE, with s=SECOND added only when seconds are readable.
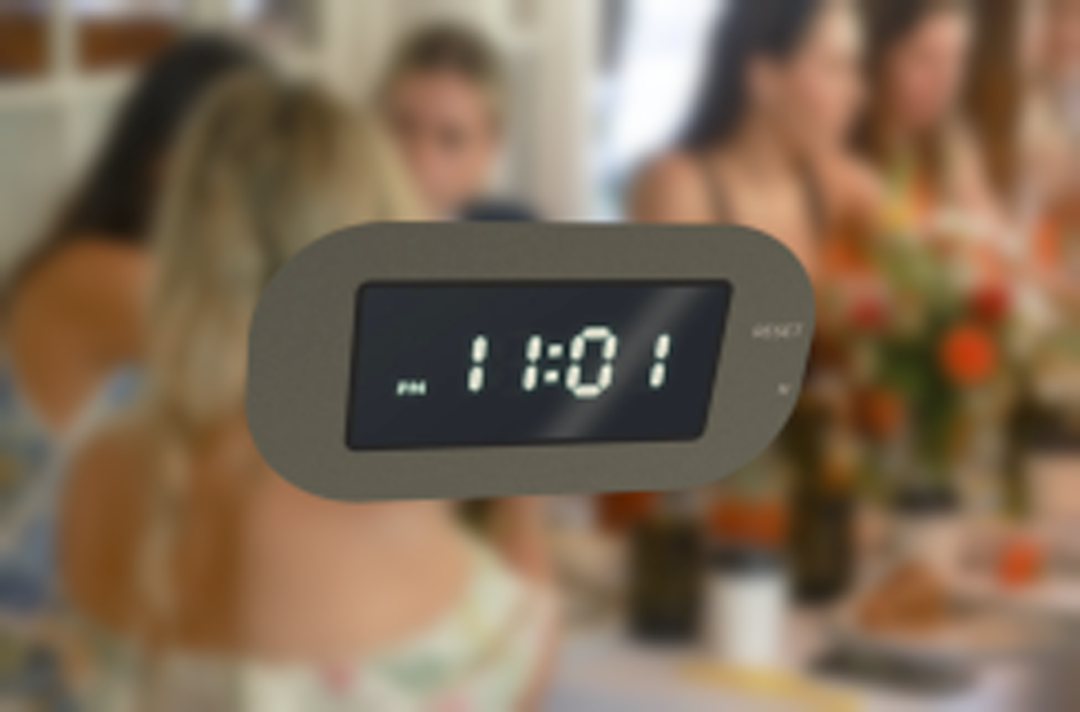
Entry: h=11 m=1
